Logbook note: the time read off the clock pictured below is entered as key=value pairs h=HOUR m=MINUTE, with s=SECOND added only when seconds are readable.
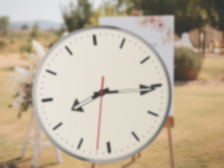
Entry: h=8 m=15 s=32
